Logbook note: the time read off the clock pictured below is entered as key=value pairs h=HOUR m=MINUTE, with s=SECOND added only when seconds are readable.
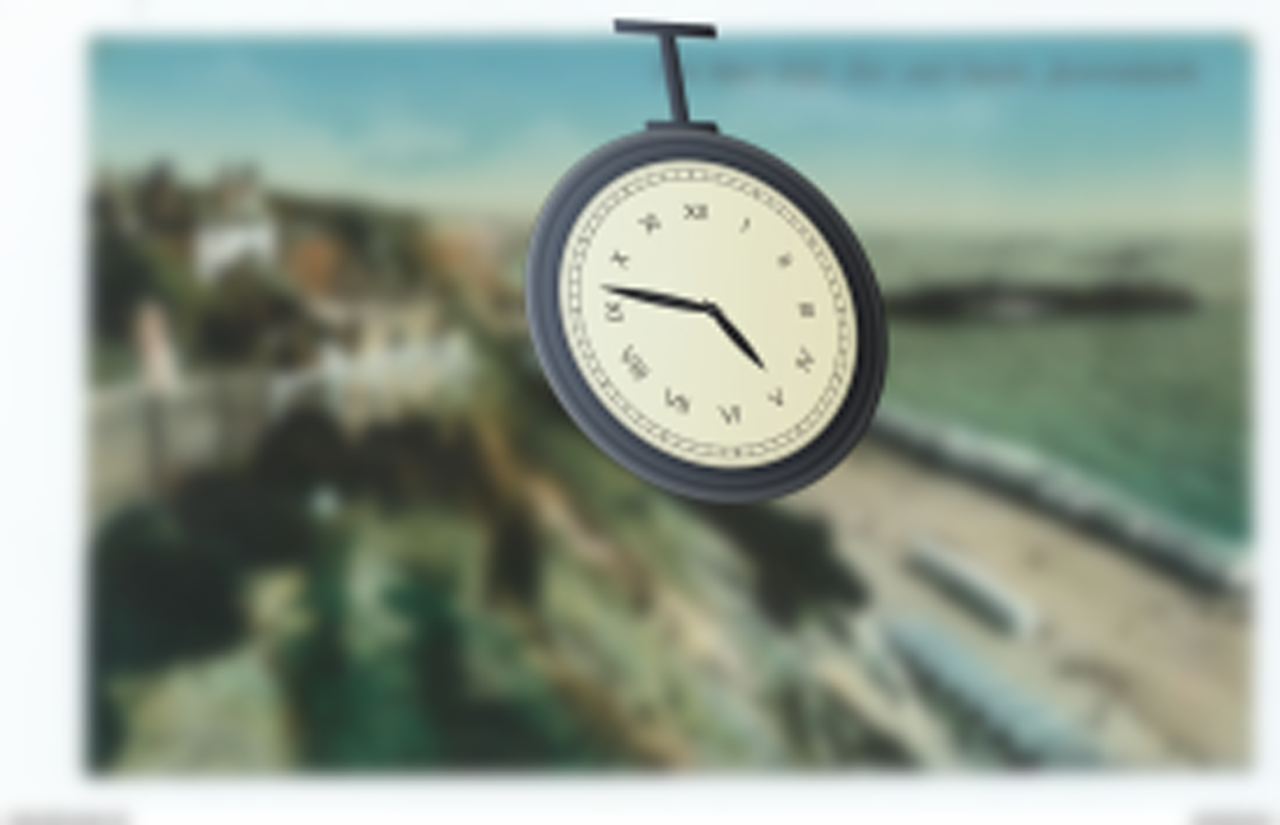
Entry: h=4 m=47
